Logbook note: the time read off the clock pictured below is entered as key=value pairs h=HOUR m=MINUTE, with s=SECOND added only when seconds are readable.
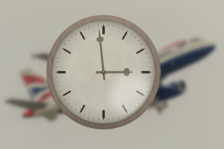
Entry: h=2 m=59
